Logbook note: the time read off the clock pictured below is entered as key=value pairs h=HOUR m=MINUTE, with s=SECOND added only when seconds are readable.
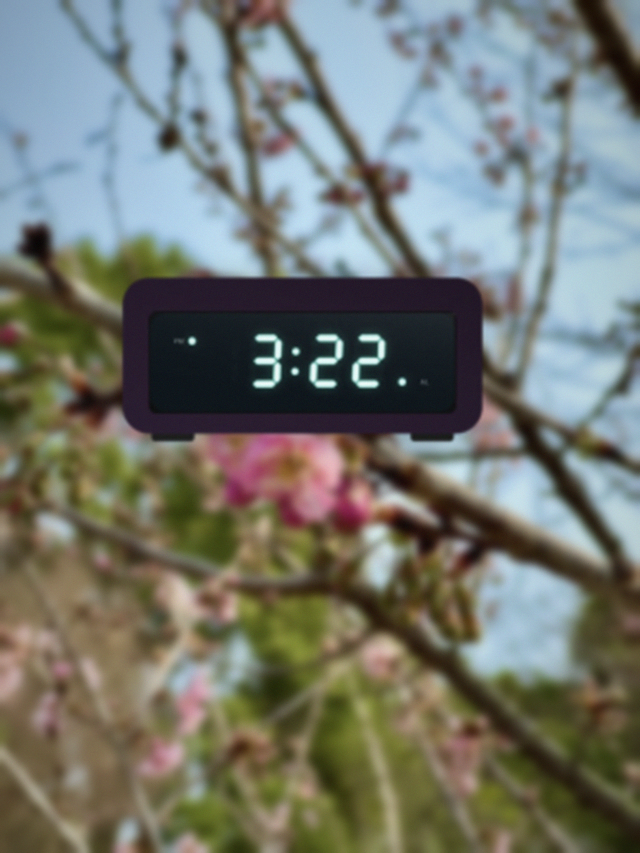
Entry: h=3 m=22
